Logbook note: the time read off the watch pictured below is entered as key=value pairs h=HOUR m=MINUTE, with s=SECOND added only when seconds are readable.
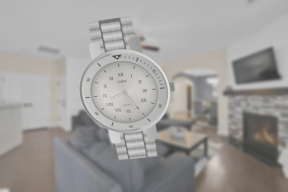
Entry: h=8 m=26
